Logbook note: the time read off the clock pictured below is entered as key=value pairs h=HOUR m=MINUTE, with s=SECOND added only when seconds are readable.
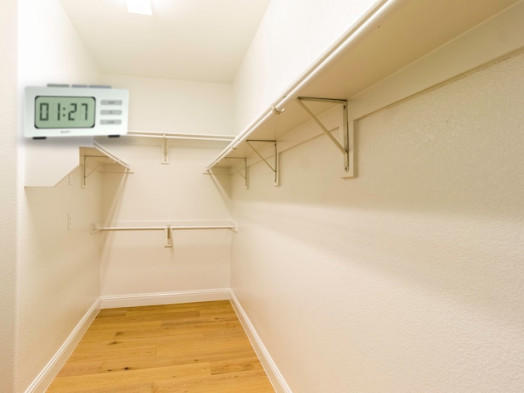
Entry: h=1 m=27
